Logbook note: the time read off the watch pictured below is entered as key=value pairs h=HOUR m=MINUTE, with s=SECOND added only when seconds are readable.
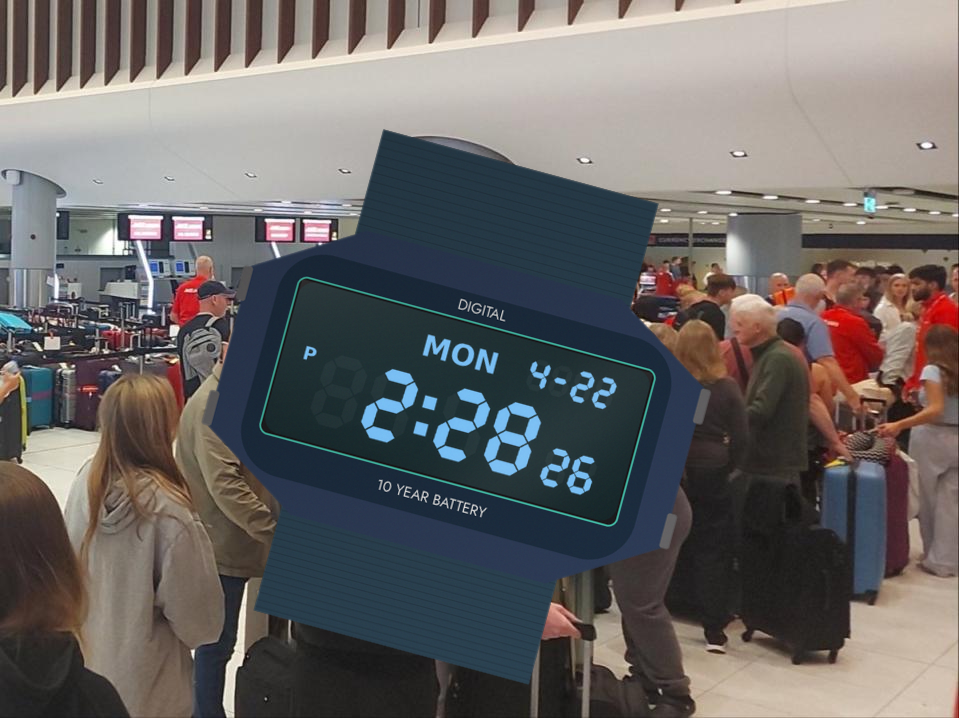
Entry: h=2 m=28 s=26
